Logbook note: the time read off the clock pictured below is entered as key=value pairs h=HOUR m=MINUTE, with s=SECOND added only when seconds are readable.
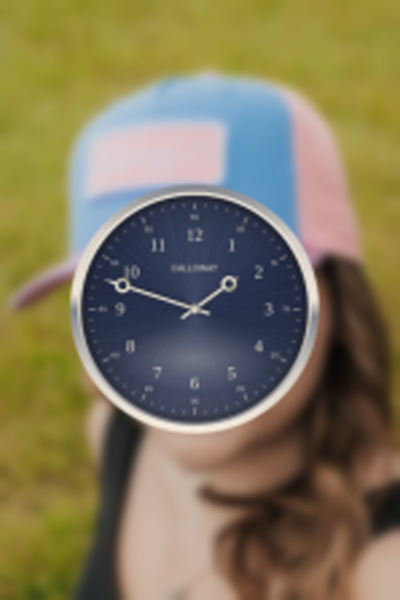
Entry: h=1 m=48
